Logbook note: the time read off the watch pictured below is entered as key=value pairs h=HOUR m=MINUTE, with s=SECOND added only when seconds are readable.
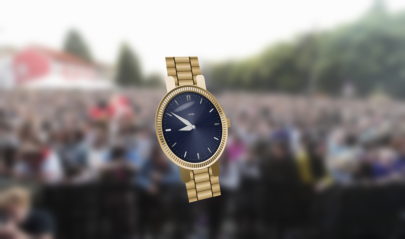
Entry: h=8 m=51
